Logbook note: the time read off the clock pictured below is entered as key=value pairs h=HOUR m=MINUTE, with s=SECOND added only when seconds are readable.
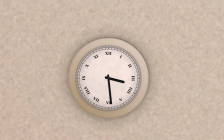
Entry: h=3 m=29
